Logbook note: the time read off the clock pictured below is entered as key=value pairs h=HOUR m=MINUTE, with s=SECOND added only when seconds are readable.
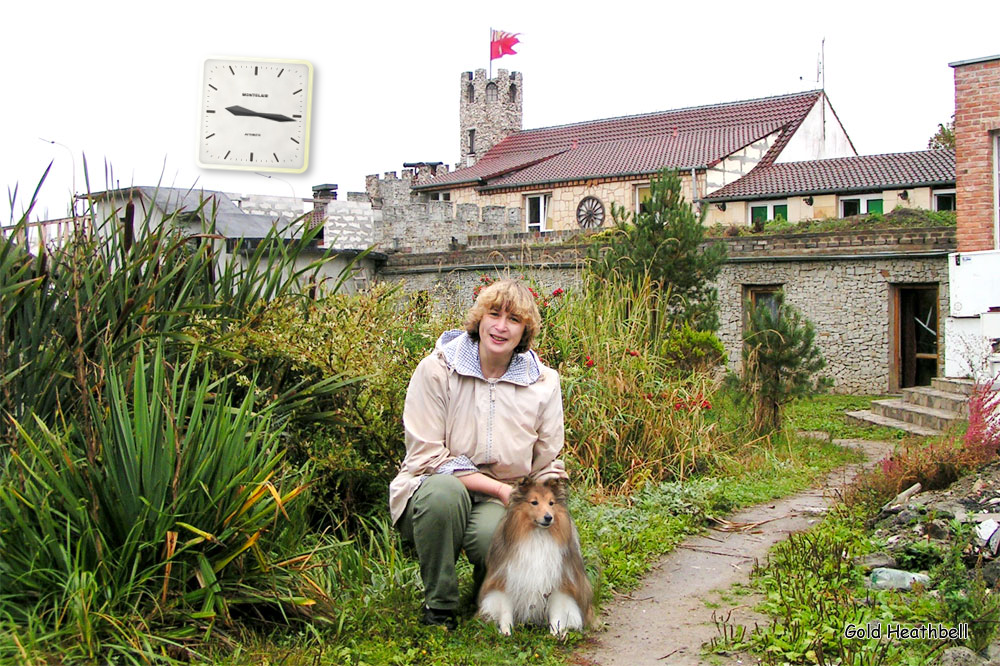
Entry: h=9 m=16
